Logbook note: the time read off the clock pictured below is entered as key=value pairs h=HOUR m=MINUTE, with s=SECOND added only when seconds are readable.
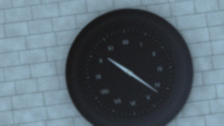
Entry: h=10 m=22
